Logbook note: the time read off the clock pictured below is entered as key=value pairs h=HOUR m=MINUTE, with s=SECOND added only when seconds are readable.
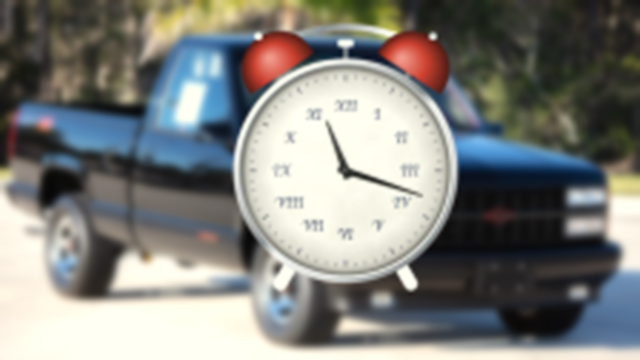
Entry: h=11 m=18
